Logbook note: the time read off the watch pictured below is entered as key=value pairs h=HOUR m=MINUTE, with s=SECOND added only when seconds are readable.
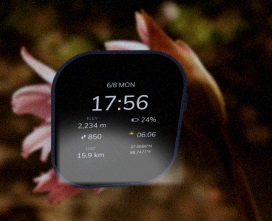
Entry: h=17 m=56
